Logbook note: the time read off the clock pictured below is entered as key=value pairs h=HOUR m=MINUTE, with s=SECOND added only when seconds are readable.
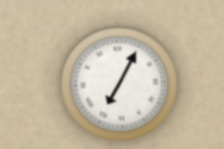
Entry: h=7 m=5
